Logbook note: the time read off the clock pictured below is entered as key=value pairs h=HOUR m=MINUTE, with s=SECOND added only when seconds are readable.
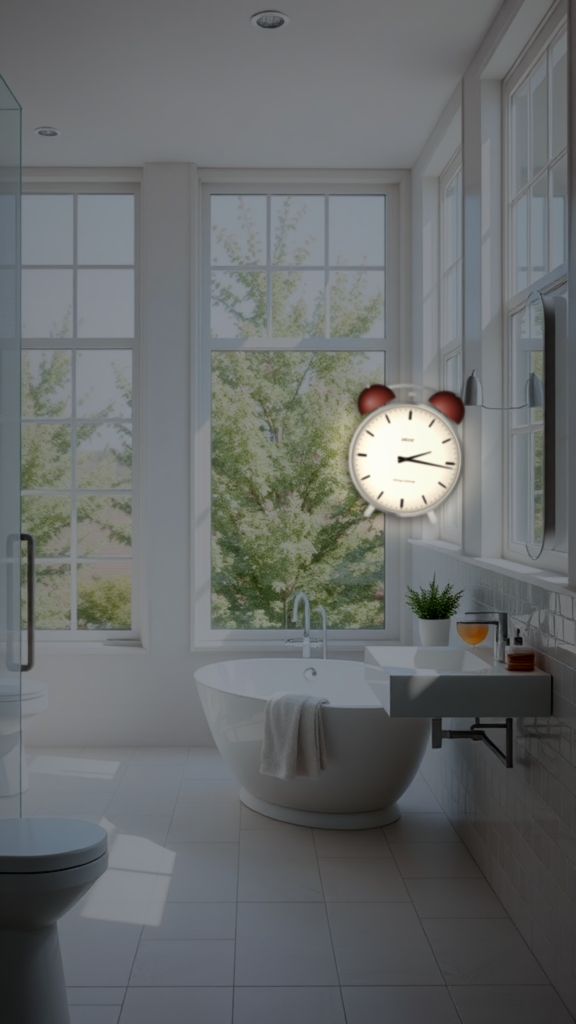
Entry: h=2 m=16
